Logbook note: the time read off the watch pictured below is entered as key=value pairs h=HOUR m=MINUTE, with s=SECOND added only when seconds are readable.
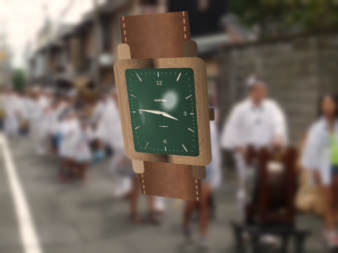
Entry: h=3 m=46
